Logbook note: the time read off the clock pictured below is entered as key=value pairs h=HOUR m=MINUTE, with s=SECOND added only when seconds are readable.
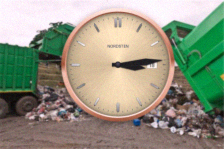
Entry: h=3 m=14
